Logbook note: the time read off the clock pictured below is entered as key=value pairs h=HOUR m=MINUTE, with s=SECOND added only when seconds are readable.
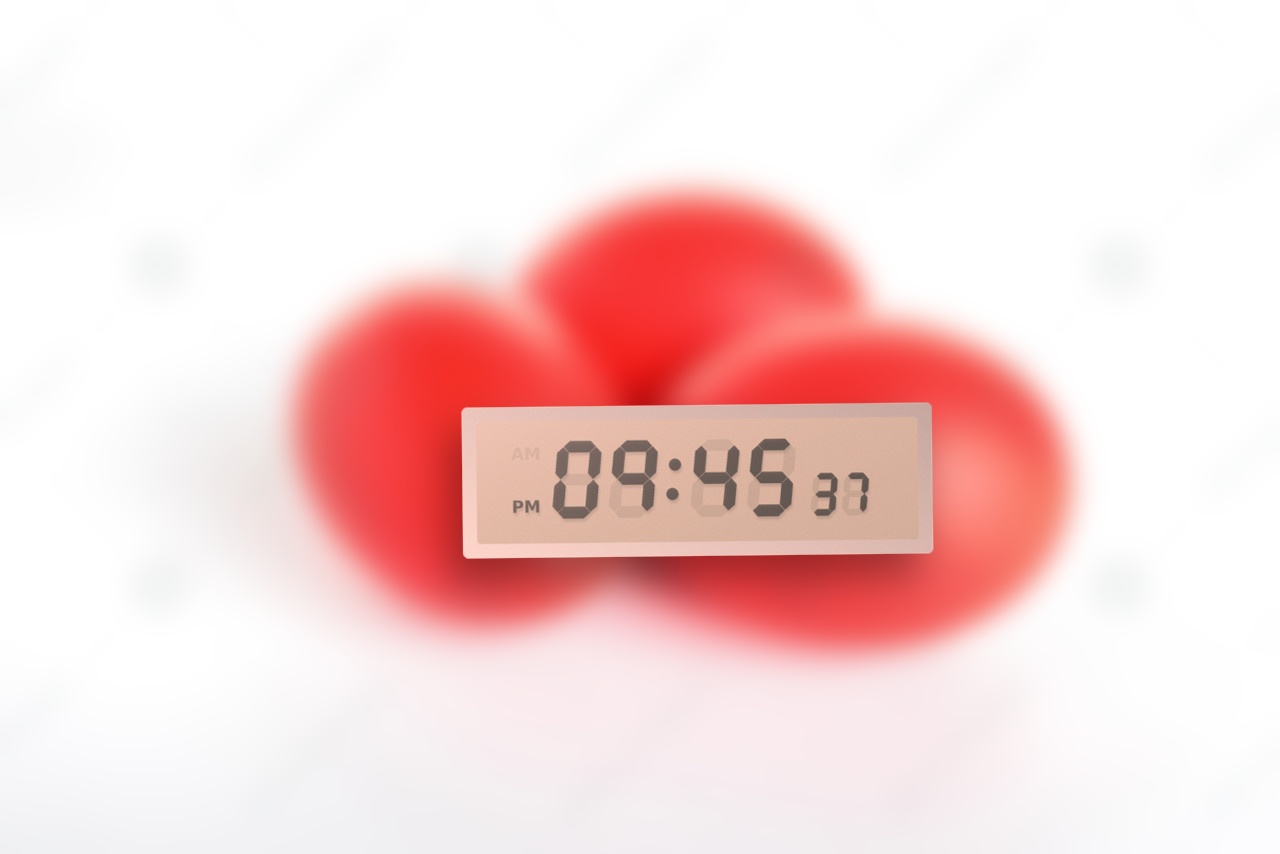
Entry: h=9 m=45 s=37
